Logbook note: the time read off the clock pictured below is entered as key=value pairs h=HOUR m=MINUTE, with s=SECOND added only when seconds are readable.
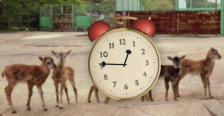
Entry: h=12 m=46
